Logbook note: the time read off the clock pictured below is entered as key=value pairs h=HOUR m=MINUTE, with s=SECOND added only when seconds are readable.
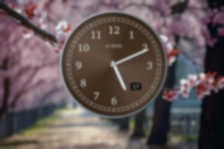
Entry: h=5 m=11
